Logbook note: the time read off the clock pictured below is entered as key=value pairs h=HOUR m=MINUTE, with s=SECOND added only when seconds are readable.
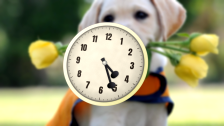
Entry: h=4 m=26
